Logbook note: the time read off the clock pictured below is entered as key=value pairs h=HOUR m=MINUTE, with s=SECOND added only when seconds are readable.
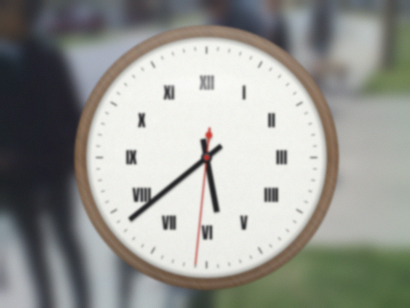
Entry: h=5 m=38 s=31
